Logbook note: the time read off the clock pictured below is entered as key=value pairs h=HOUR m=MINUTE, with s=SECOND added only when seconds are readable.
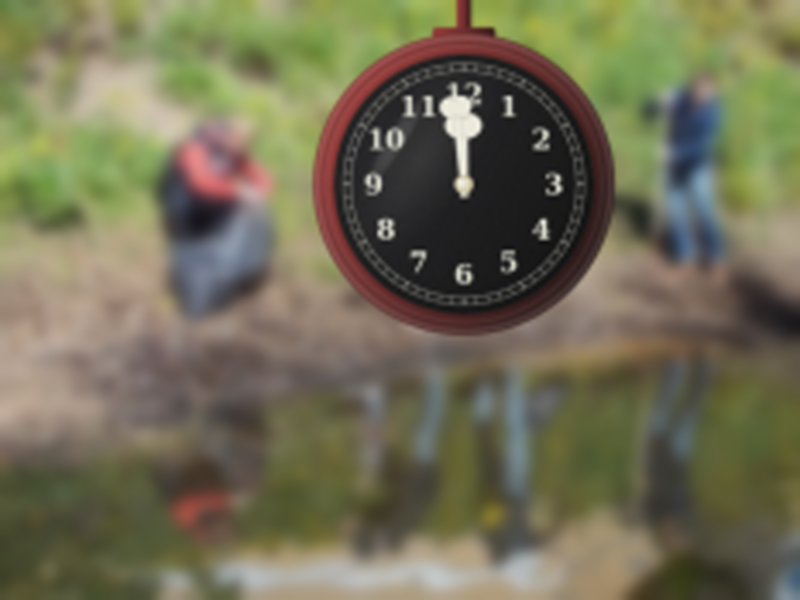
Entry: h=11 m=59
